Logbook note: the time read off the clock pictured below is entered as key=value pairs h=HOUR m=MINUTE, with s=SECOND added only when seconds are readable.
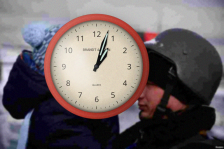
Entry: h=1 m=3
